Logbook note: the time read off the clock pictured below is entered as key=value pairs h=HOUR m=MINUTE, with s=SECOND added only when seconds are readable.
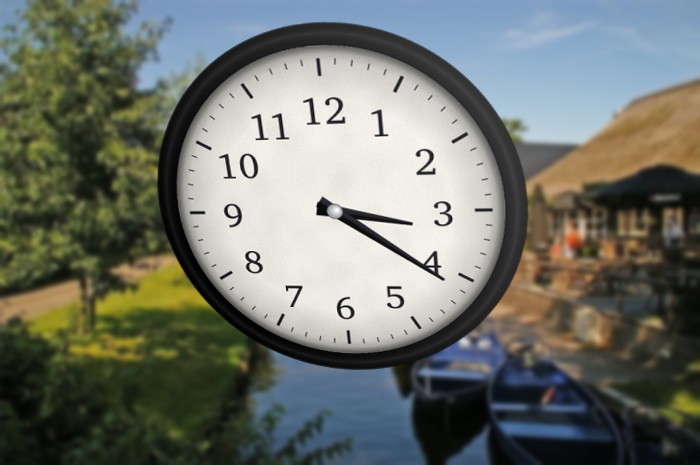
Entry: h=3 m=21
